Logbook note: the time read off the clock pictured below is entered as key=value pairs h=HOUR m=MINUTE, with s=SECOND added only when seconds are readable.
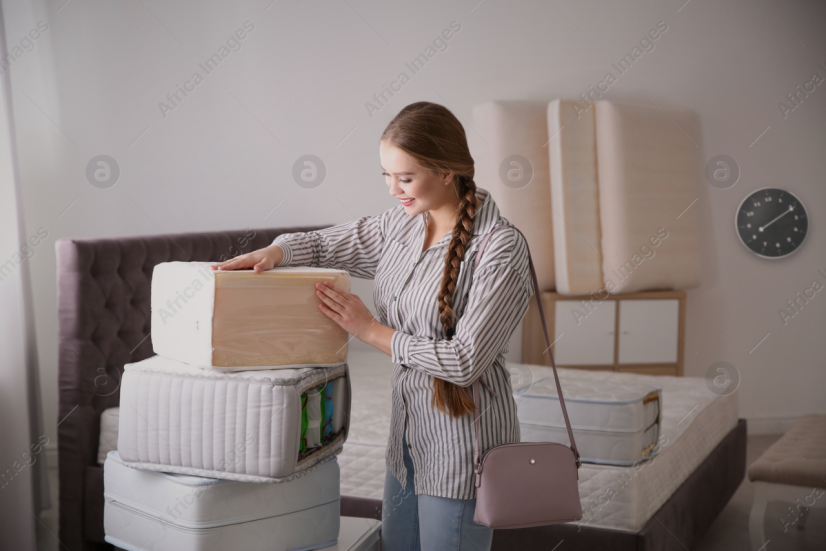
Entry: h=8 m=11
